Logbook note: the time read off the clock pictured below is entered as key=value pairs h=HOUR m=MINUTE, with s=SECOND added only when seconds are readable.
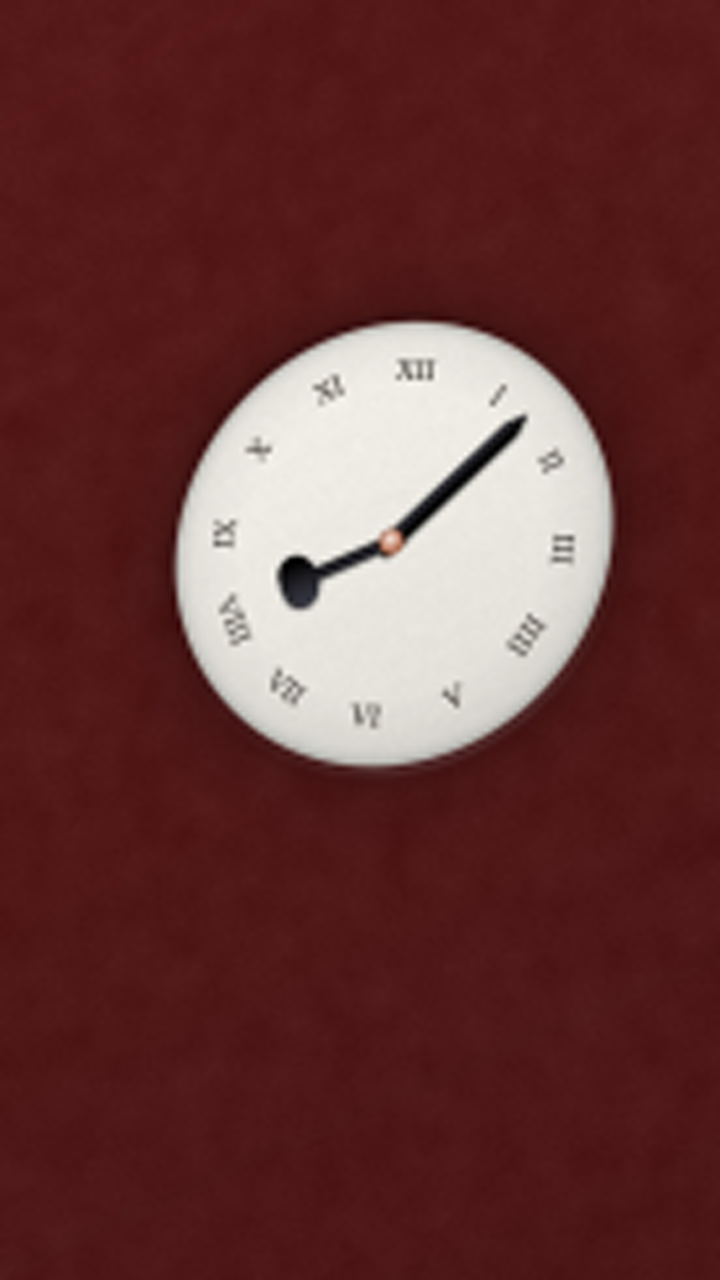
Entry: h=8 m=7
